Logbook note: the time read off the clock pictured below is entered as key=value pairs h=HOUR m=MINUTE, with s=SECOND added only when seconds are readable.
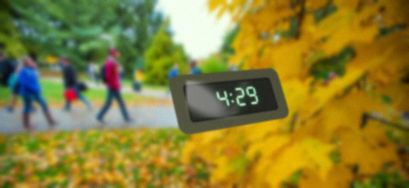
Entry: h=4 m=29
